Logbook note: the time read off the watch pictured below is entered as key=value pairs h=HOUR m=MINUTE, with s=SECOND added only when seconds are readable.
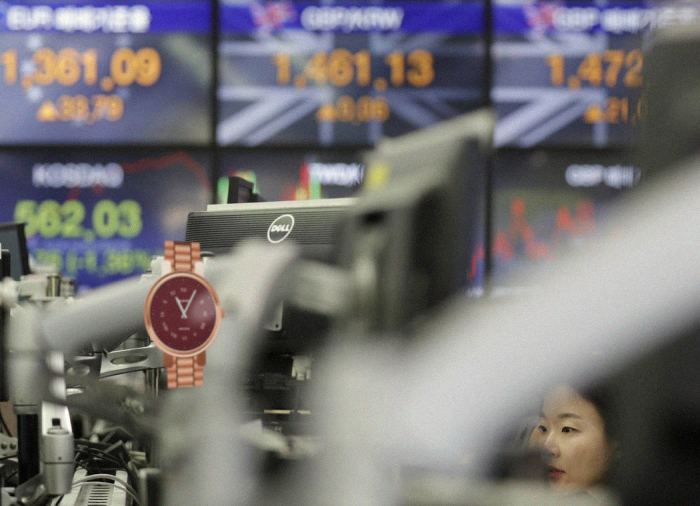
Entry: h=11 m=5
